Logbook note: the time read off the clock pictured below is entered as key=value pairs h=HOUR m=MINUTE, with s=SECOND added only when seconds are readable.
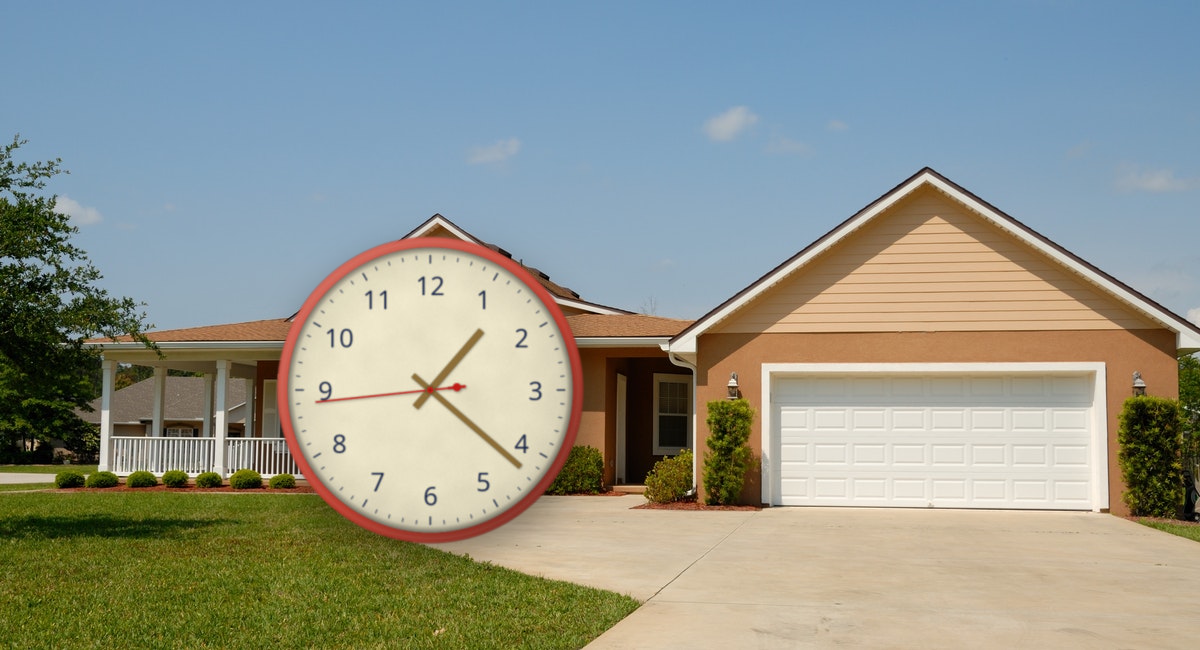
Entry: h=1 m=21 s=44
